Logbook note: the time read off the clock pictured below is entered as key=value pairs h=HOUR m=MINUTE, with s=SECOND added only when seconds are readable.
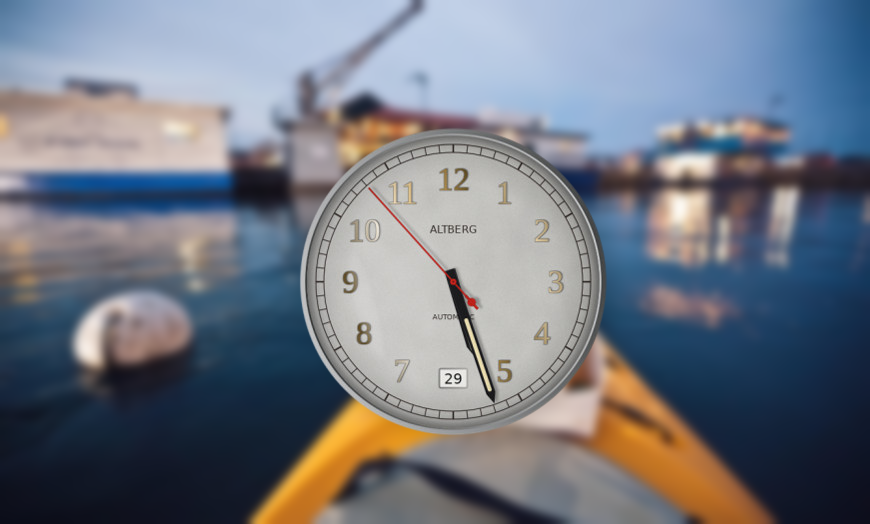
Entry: h=5 m=26 s=53
